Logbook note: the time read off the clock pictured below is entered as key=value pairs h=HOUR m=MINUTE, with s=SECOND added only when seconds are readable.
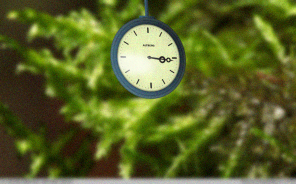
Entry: h=3 m=16
